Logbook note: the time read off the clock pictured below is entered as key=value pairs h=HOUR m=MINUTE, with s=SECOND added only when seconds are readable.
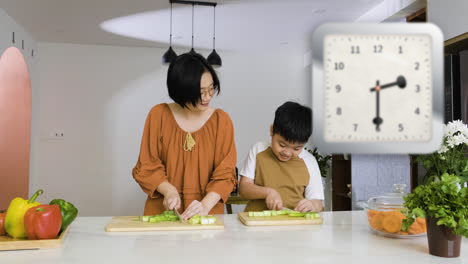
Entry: h=2 m=30
